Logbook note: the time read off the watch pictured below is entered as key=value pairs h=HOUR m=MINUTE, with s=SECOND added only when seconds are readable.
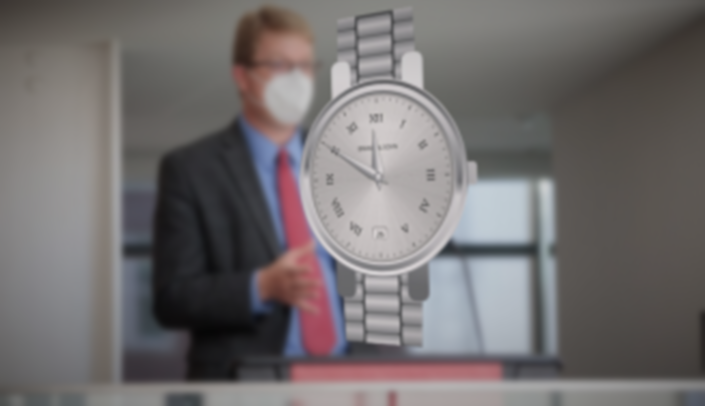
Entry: h=11 m=50
